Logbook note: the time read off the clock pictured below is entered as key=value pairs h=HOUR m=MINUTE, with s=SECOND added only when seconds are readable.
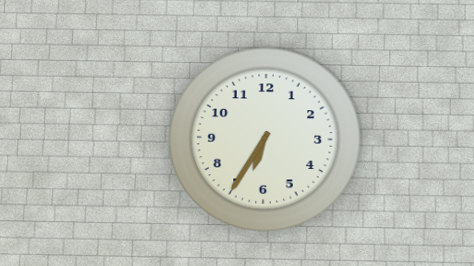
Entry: h=6 m=35
